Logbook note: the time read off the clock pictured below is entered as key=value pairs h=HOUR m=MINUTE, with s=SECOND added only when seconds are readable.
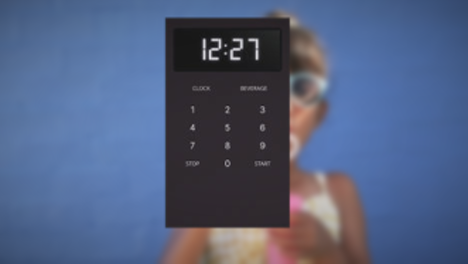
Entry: h=12 m=27
